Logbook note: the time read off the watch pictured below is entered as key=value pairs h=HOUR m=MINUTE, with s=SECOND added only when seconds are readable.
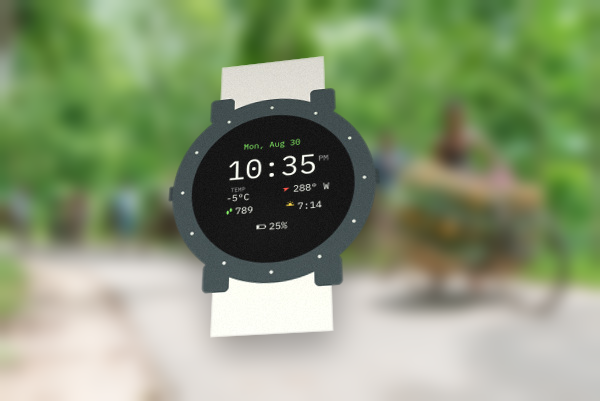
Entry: h=10 m=35
